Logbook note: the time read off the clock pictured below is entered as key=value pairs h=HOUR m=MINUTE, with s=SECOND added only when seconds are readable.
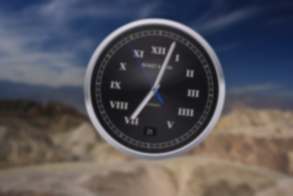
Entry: h=7 m=2 s=54
